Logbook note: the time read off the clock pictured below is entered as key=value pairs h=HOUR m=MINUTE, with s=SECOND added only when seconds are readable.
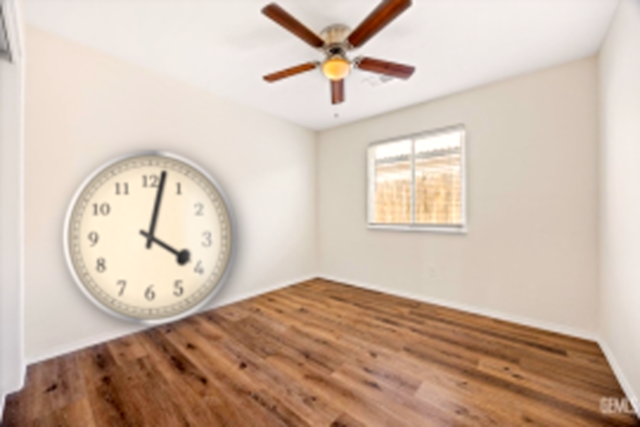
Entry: h=4 m=2
